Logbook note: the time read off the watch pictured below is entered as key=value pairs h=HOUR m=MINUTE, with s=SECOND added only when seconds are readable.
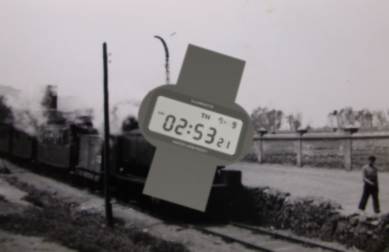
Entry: h=2 m=53
